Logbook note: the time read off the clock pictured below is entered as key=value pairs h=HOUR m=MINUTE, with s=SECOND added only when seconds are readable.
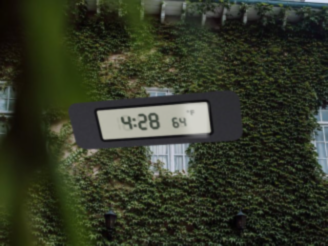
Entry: h=4 m=28
